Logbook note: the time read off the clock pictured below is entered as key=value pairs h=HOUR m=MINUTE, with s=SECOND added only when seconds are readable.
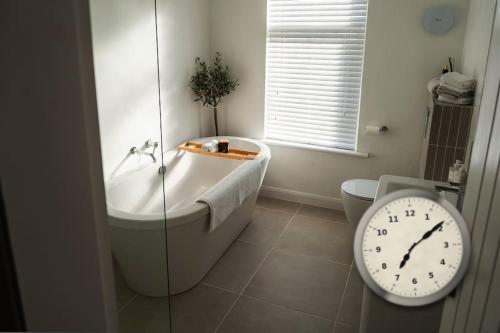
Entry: h=7 m=9
